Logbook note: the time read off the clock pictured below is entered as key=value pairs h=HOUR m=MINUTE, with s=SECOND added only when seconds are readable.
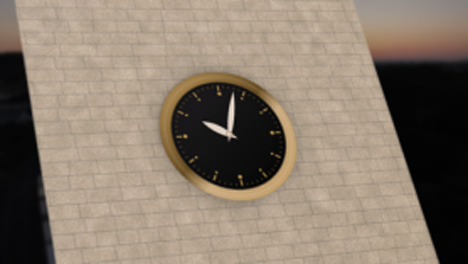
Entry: h=10 m=3
